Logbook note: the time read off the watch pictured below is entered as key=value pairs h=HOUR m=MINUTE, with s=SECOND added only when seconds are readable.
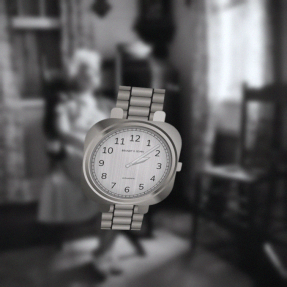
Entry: h=2 m=8
